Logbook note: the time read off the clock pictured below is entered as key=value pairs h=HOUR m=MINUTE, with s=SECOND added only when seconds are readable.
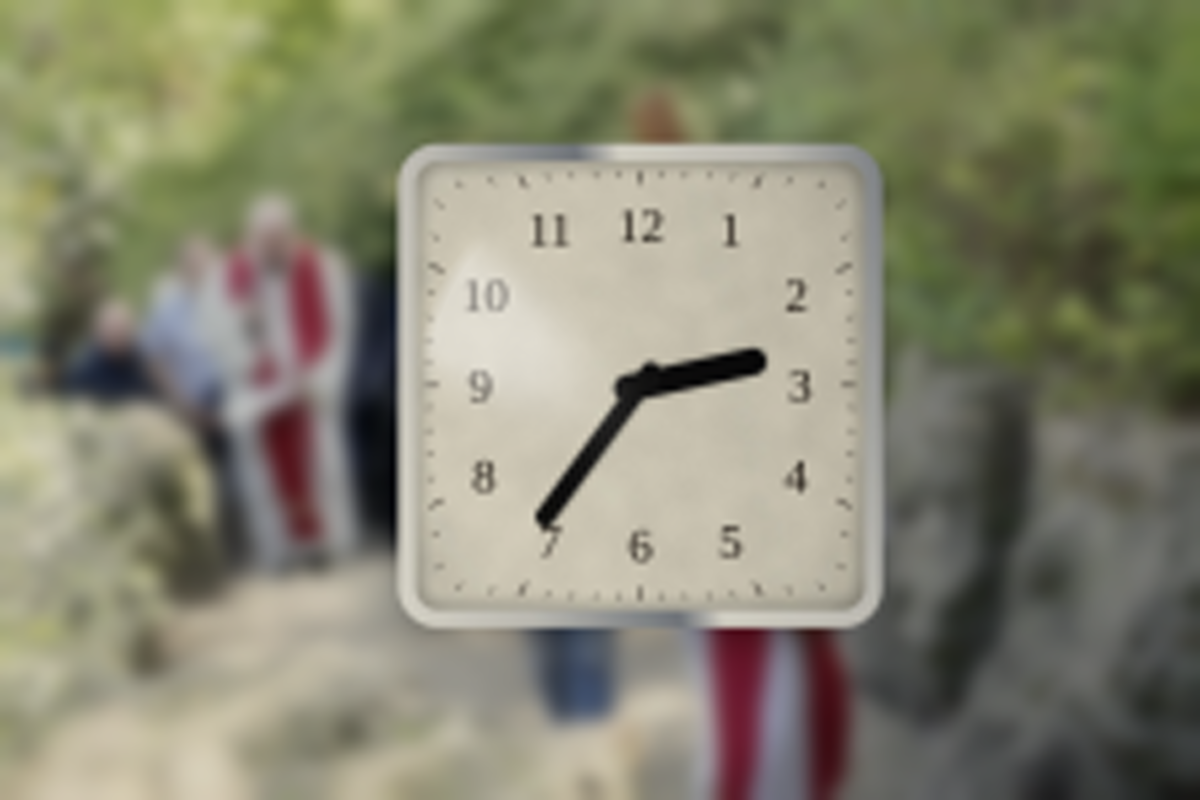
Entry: h=2 m=36
